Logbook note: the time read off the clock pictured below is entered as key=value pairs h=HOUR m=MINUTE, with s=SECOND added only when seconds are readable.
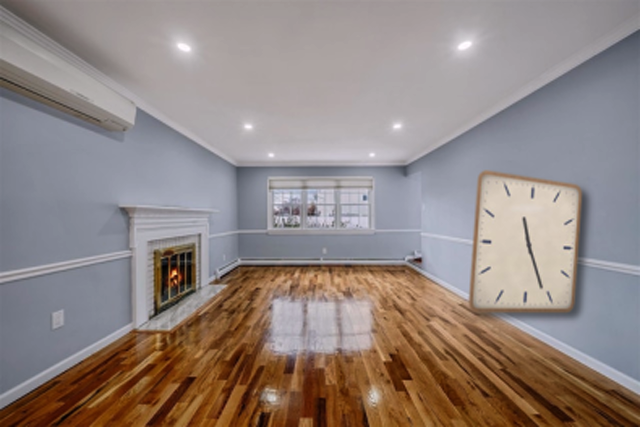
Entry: h=11 m=26
